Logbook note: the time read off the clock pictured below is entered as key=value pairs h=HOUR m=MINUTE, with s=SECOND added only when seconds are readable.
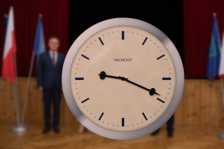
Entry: h=9 m=19
